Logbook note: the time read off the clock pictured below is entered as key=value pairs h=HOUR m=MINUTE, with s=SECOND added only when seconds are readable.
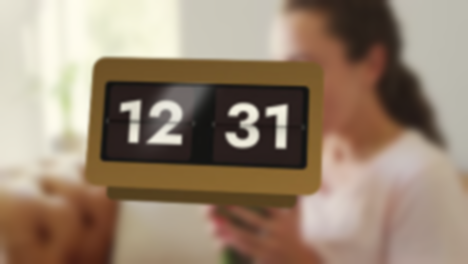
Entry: h=12 m=31
